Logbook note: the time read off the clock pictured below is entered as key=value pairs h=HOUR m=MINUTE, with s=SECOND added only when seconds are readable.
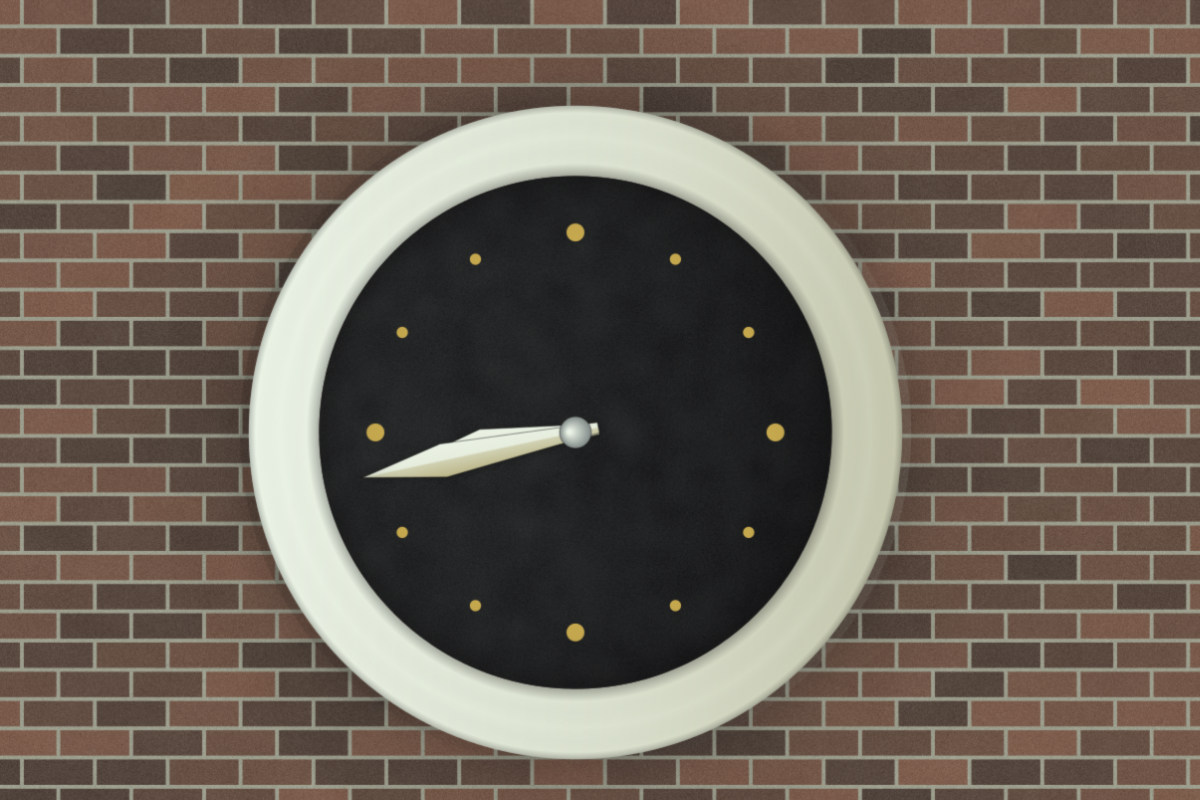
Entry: h=8 m=43
